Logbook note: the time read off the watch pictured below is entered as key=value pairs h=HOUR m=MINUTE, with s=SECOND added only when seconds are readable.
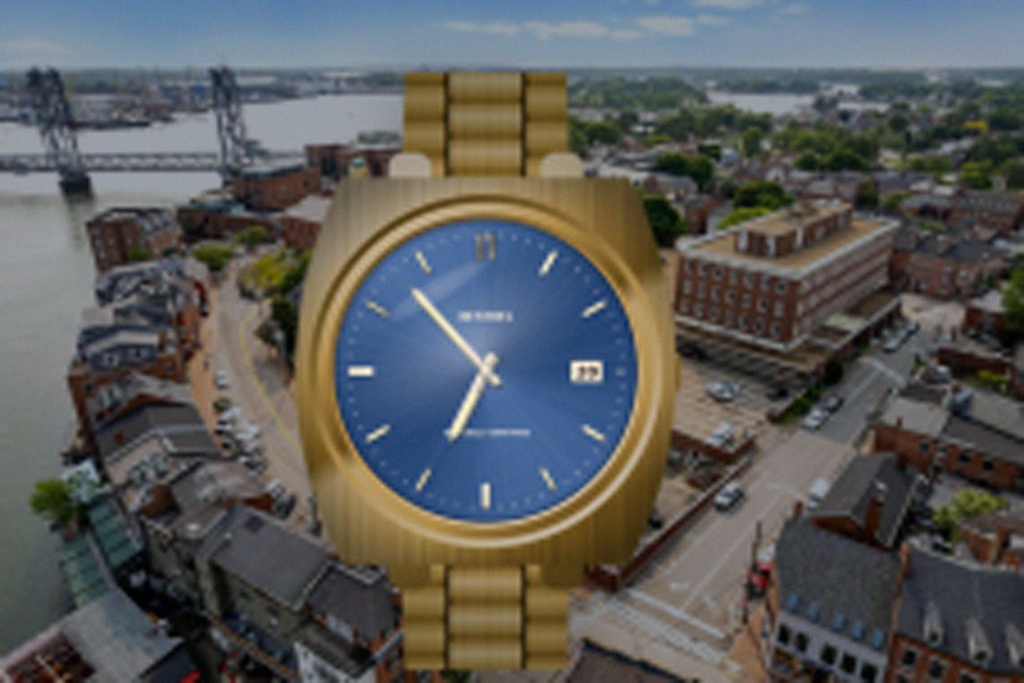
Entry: h=6 m=53
